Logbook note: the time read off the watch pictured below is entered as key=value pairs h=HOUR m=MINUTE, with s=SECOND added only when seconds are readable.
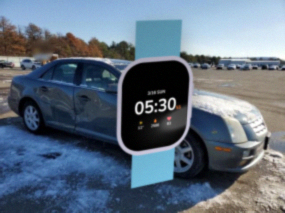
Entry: h=5 m=30
